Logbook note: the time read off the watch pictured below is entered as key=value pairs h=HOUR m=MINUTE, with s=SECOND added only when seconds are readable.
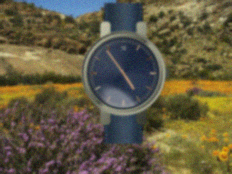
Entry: h=4 m=54
